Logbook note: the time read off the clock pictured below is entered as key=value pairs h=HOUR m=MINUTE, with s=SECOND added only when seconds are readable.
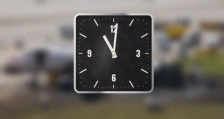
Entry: h=11 m=1
